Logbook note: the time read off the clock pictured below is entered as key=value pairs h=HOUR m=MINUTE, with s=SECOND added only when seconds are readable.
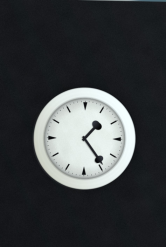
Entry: h=1 m=24
